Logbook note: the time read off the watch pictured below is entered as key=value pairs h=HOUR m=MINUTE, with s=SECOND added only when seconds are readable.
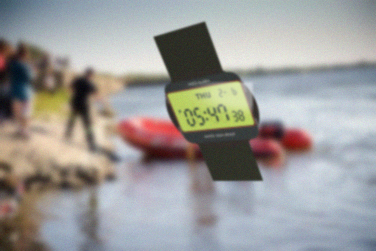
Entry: h=5 m=47
